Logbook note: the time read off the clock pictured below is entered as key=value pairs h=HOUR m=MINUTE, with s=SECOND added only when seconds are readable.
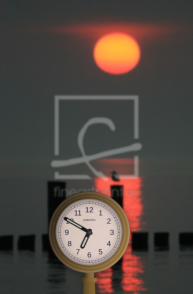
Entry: h=6 m=50
